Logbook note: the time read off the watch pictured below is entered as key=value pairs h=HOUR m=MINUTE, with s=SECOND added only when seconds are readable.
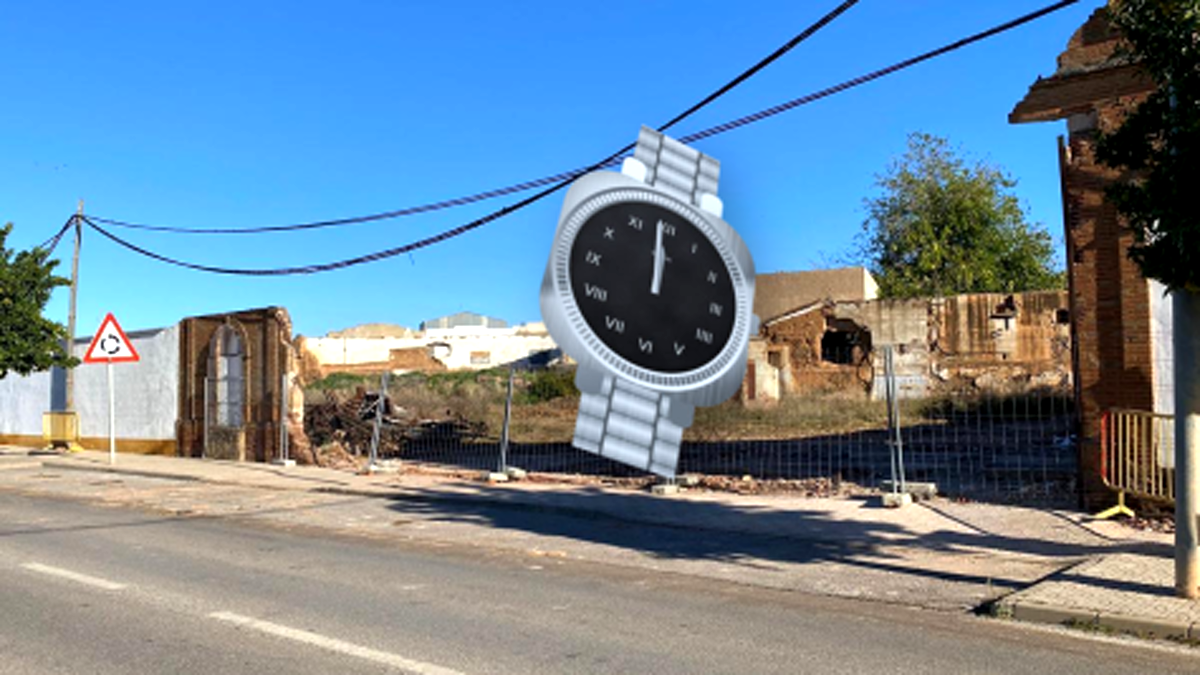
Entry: h=11 m=59
